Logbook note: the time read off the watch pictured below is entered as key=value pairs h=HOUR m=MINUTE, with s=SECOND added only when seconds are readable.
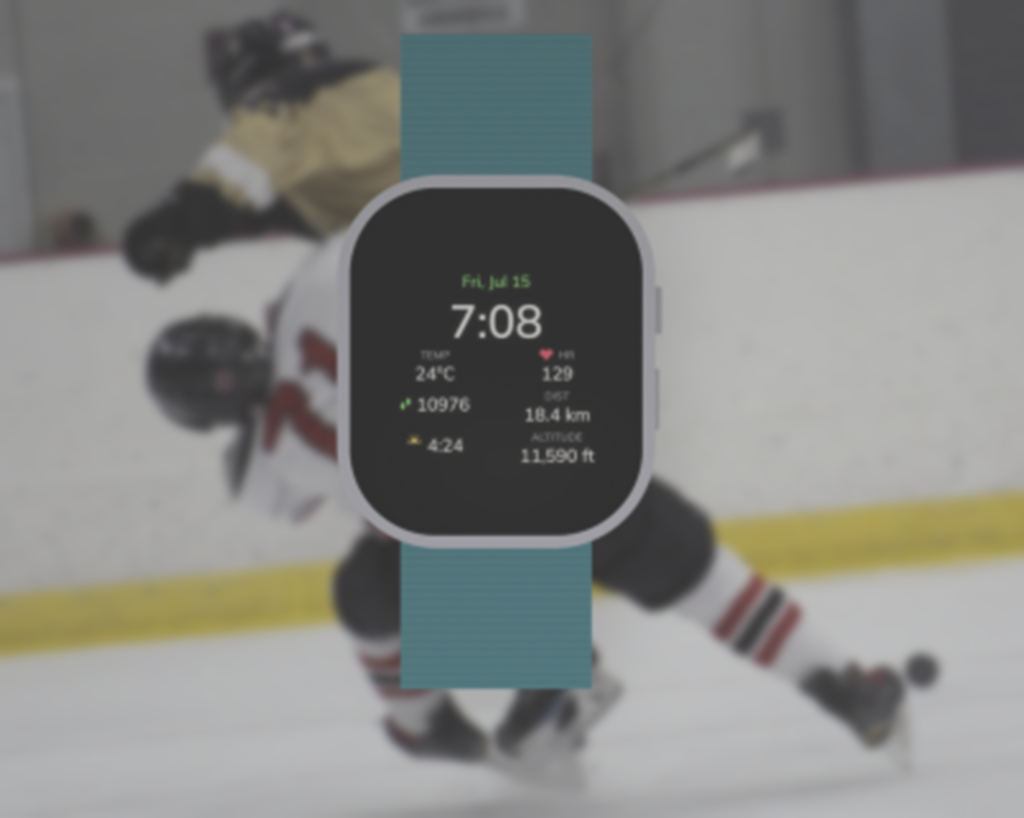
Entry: h=7 m=8
